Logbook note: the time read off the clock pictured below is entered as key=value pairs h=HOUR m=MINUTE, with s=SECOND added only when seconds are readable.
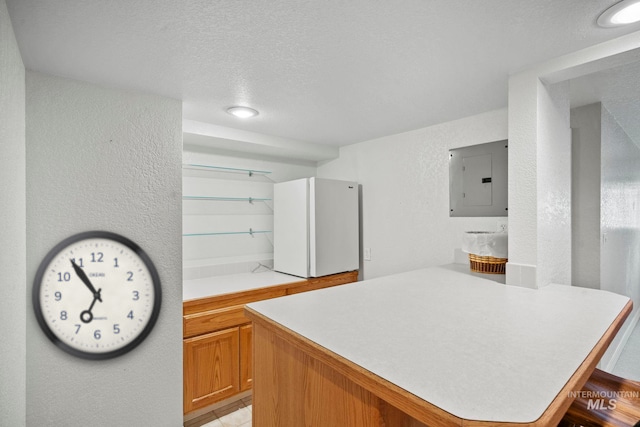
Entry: h=6 m=54
